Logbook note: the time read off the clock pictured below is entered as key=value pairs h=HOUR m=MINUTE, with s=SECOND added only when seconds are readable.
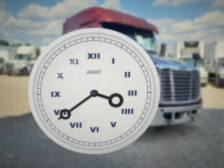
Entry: h=3 m=39
